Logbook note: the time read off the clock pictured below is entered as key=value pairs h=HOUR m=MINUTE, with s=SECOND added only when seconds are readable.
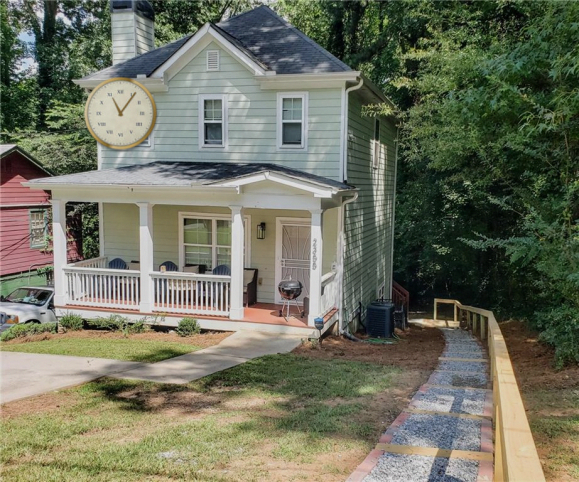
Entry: h=11 m=6
